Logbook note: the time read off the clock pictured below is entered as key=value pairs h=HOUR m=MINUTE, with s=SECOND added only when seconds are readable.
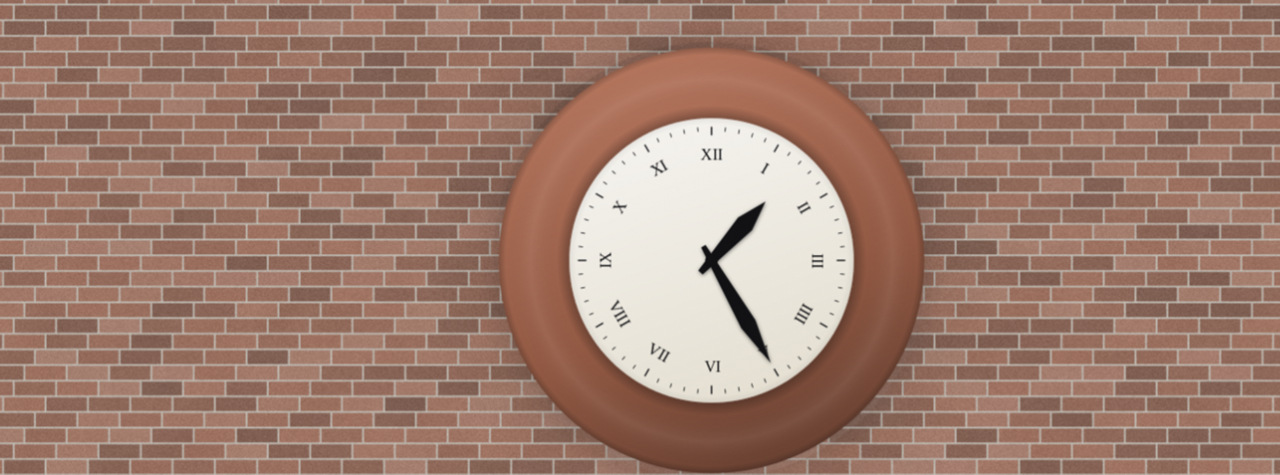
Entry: h=1 m=25
